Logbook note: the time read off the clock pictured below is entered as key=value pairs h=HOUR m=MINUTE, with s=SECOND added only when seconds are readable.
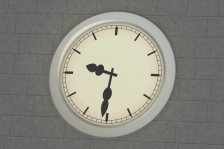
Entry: h=9 m=31
